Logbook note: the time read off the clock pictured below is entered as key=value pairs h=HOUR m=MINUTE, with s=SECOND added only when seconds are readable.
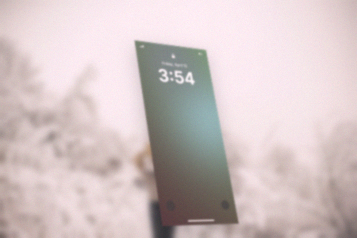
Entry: h=3 m=54
